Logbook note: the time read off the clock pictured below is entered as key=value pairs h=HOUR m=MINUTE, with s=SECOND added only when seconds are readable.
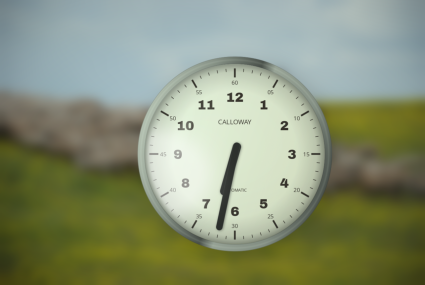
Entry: h=6 m=32
